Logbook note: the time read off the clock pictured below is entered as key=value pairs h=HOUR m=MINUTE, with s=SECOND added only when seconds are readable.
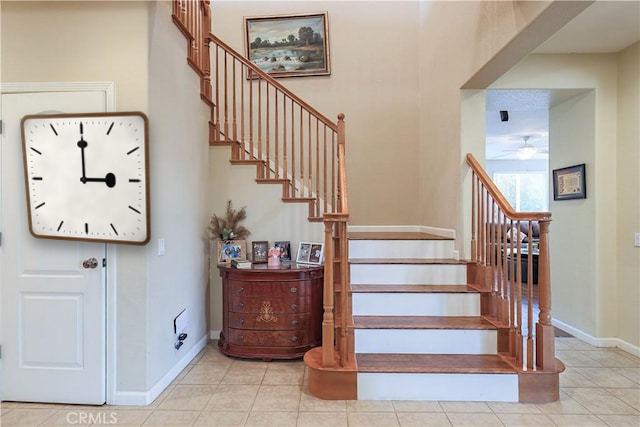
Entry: h=3 m=0
